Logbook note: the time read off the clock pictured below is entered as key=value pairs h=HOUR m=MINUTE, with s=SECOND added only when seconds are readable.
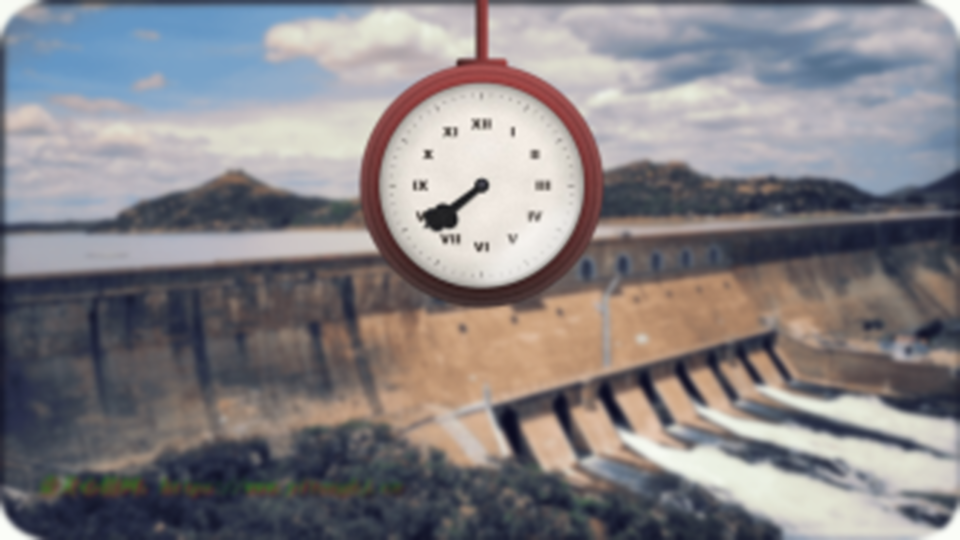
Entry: h=7 m=39
